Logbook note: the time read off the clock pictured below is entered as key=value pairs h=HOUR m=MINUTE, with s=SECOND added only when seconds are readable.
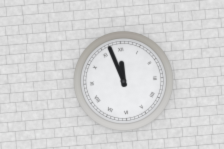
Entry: h=11 m=57
